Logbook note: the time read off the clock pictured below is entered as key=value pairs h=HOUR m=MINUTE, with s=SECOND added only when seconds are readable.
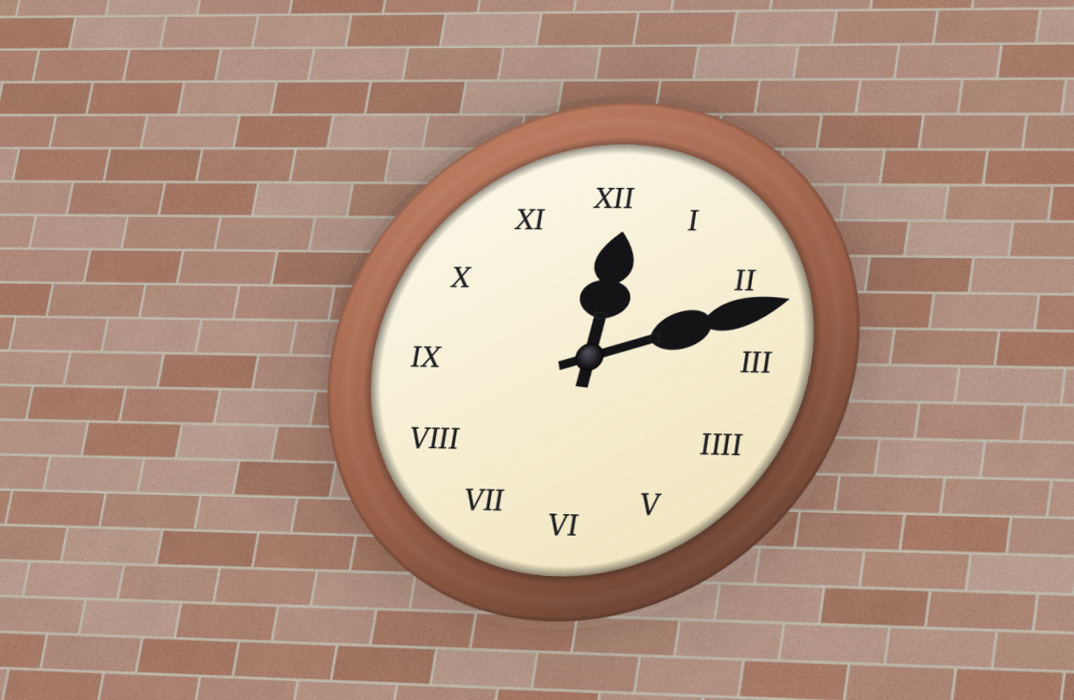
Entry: h=12 m=12
